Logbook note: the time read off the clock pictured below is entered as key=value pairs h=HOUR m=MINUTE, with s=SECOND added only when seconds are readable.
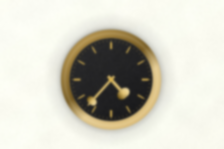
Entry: h=4 m=37
